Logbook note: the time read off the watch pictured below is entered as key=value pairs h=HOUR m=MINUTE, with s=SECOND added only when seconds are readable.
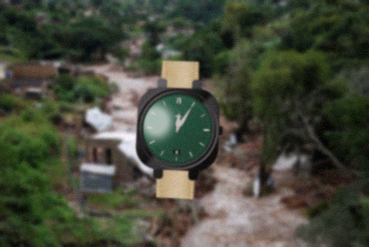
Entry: h=12 m=5
